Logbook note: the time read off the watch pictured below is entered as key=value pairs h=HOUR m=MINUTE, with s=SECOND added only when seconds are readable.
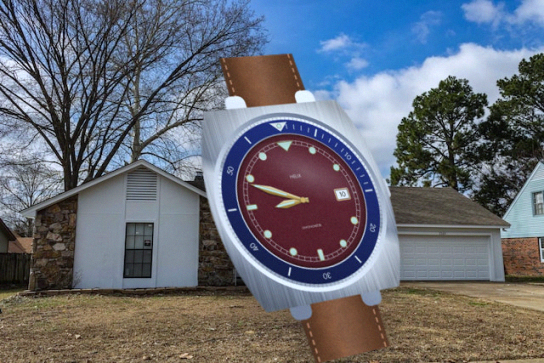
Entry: h=8 m=49
